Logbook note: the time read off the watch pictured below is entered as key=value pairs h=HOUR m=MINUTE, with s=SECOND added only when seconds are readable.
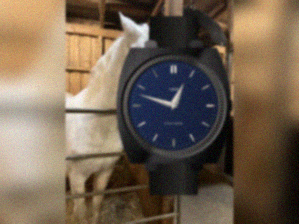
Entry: h=12 m=48
